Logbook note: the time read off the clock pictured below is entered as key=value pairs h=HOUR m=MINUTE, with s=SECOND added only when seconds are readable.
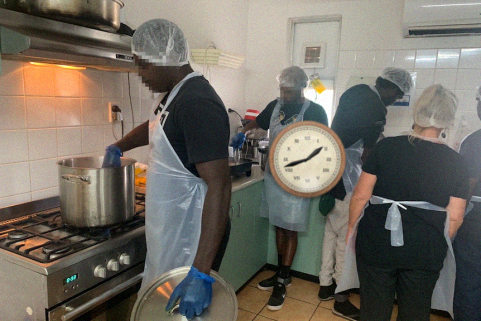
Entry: h=1 m=42
